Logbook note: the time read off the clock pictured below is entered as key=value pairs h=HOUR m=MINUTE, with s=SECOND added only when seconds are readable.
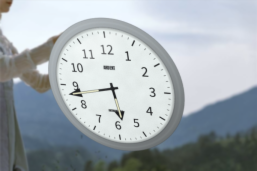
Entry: h=5 m=43
